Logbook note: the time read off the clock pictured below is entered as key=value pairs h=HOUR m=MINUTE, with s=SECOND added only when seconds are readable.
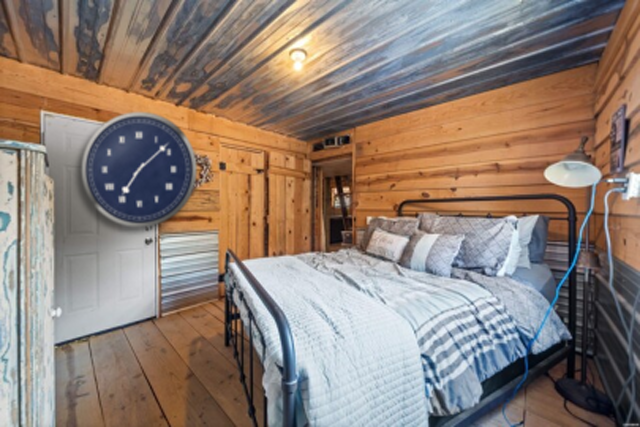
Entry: h=7 m=8
